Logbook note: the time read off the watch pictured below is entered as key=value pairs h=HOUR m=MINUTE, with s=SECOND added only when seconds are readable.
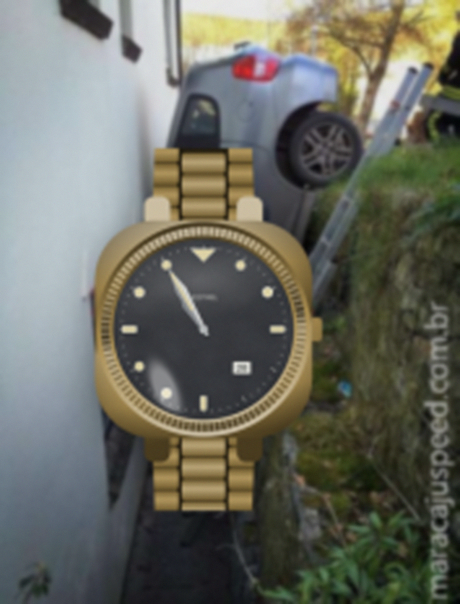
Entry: h=10 m=55
